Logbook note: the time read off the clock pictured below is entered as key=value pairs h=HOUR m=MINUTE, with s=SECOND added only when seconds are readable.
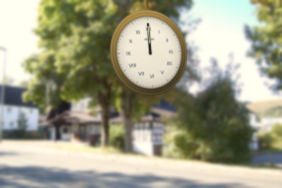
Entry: h=12 m=0
